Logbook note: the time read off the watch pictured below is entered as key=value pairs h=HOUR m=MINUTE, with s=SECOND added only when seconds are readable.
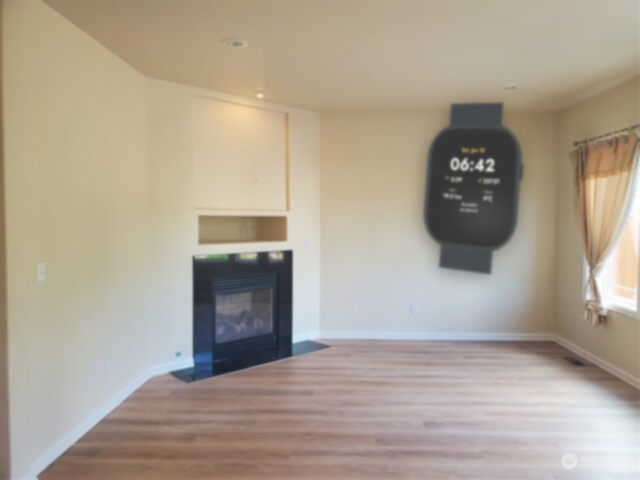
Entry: h=6 m=42
